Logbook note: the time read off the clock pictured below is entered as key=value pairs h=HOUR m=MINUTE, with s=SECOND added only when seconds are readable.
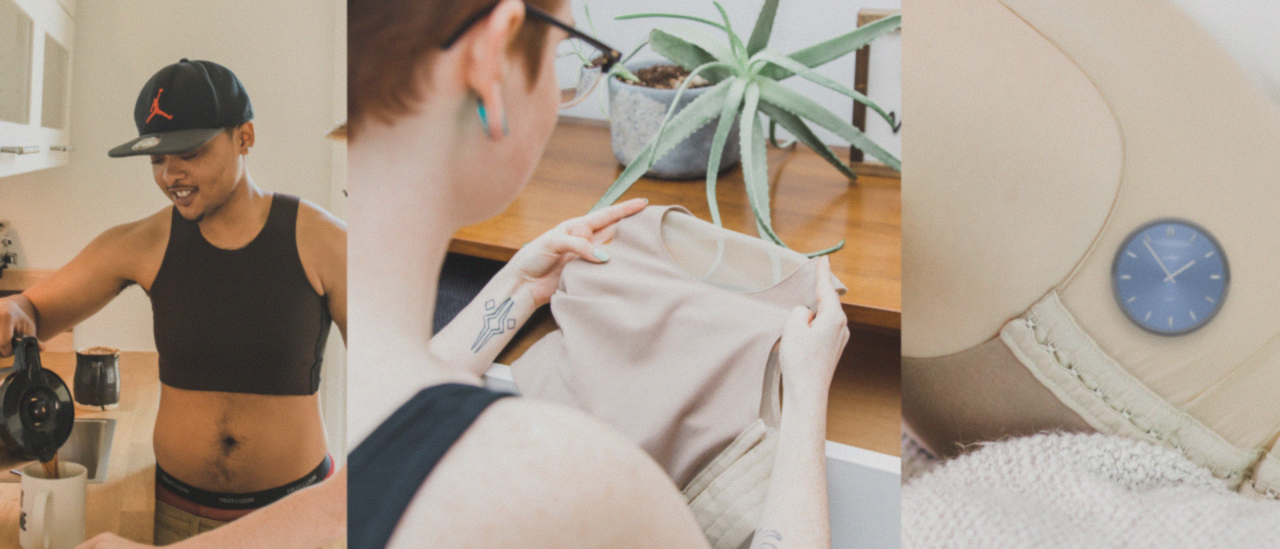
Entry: h=1 m=54
